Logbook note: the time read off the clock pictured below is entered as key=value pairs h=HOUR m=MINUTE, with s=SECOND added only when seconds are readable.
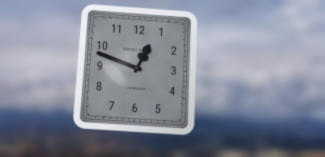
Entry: h=12 m=48
